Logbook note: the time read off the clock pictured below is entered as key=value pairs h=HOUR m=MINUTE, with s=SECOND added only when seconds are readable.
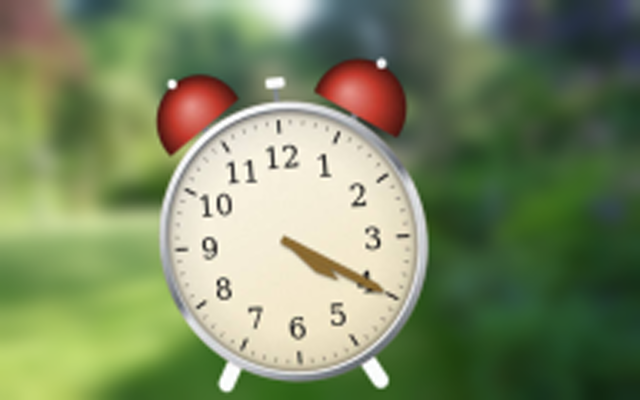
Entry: h=4 m=20
